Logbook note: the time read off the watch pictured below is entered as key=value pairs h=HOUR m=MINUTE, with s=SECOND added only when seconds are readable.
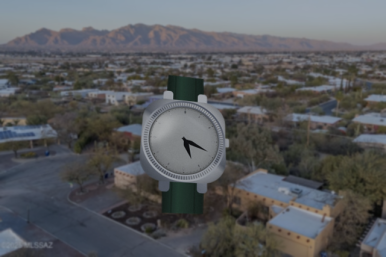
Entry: h=5 m=19
